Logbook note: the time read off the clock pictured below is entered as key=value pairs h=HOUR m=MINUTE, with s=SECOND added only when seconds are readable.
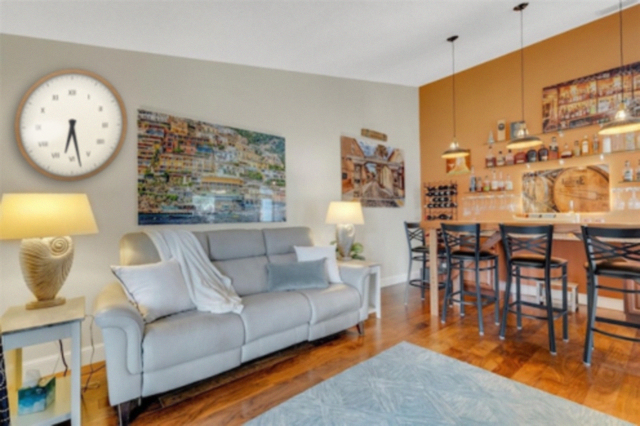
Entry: h=6 m=28
